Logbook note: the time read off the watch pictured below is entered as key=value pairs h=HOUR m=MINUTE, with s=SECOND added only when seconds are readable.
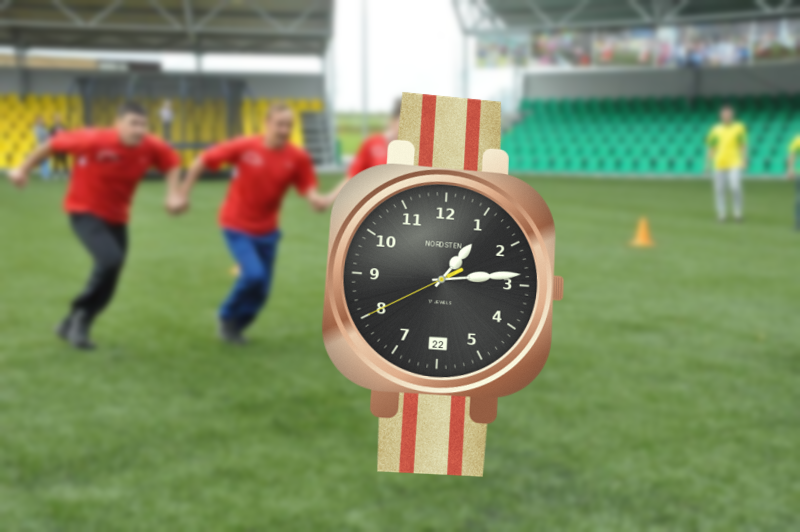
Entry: h=1 m=13 s=40
